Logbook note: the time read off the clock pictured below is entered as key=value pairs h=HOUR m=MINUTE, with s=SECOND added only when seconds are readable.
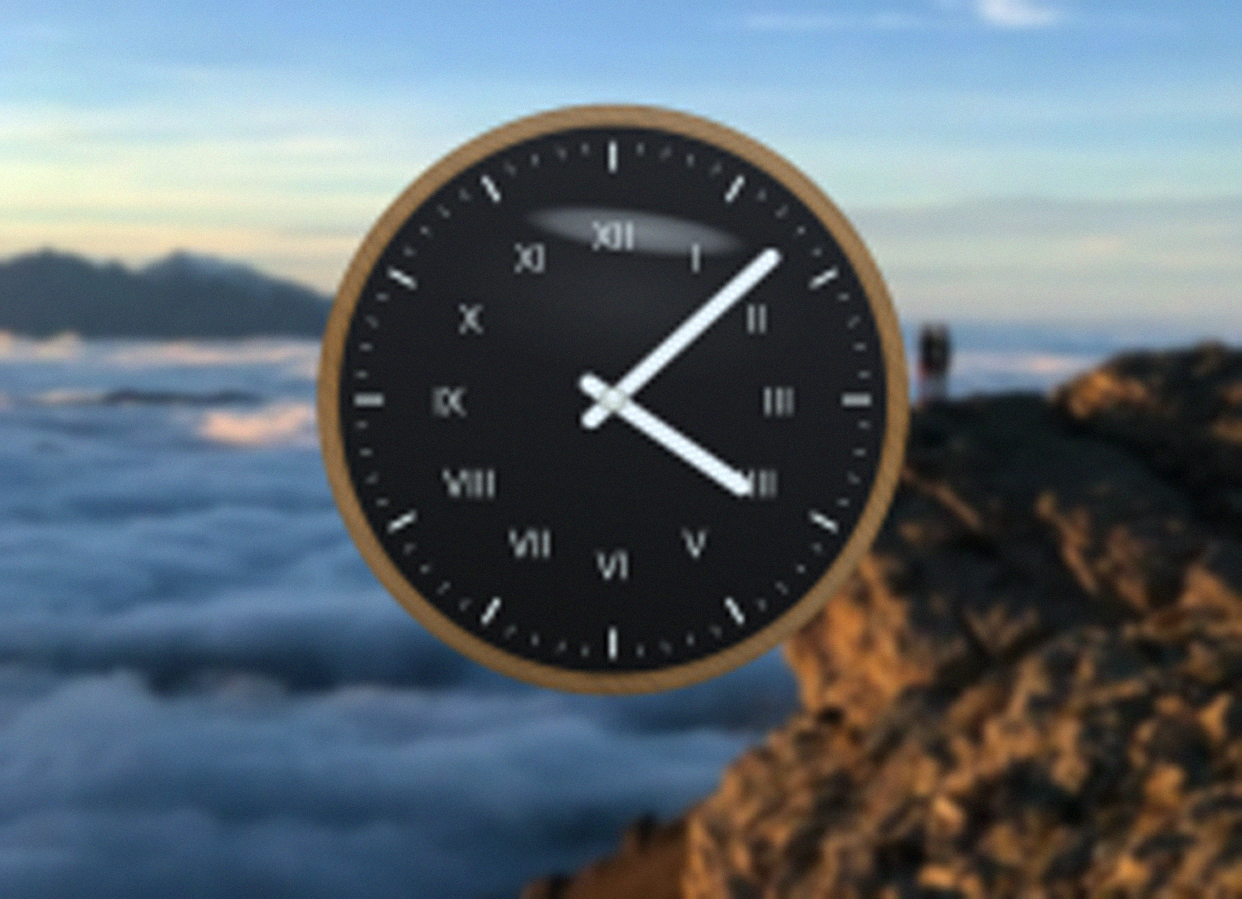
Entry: h=4 m=8
